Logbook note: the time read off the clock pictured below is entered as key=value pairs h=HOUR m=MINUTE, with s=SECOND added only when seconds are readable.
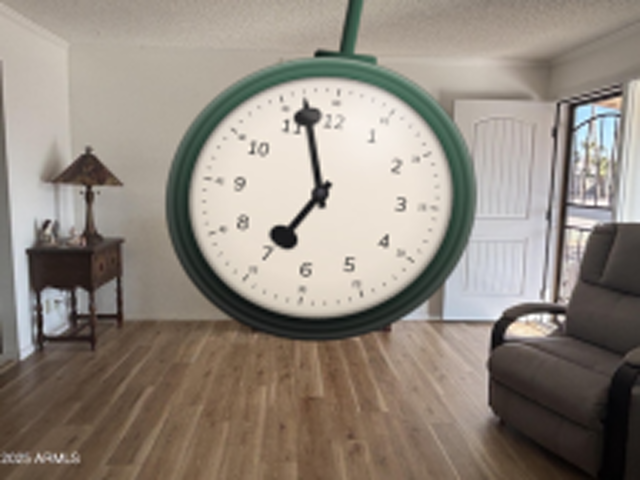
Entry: h=6 m=57
